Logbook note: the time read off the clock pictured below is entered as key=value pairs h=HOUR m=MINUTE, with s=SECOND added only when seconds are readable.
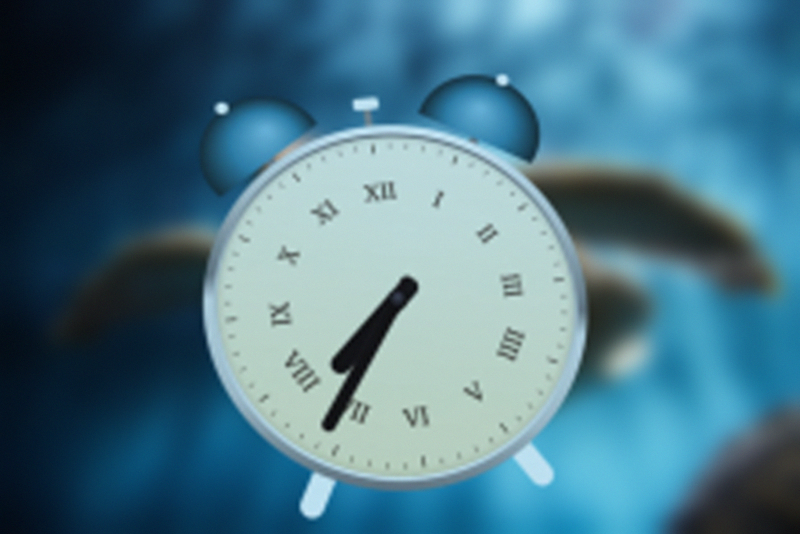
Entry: h=7 m=36
